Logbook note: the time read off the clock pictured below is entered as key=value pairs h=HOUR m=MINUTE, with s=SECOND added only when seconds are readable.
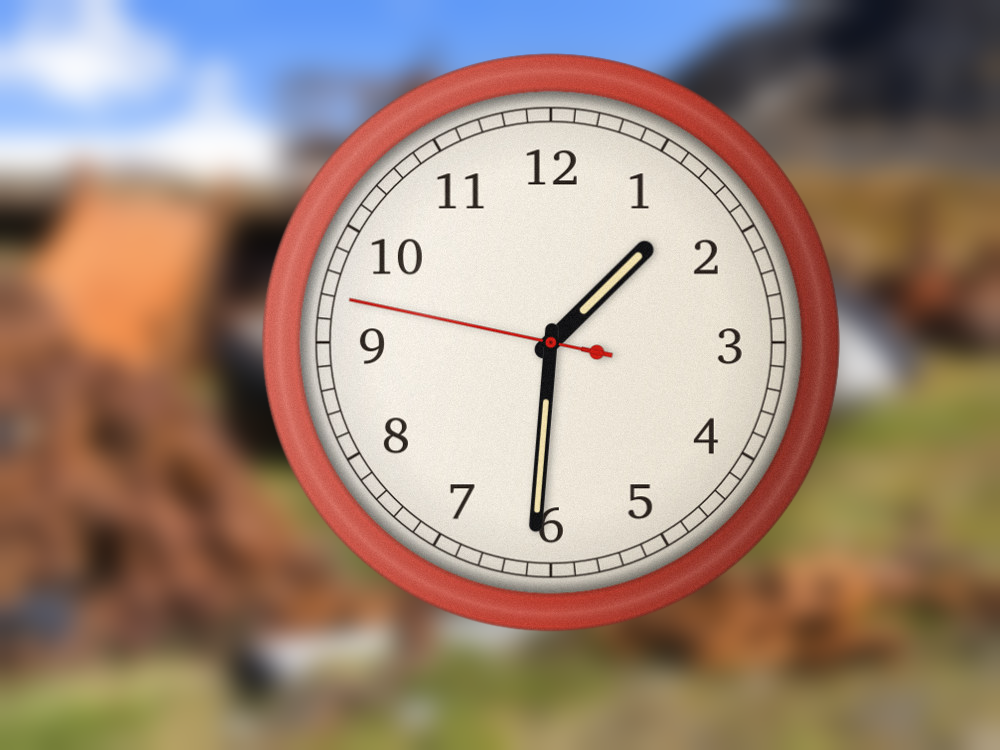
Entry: h=1 m=30 s=47
